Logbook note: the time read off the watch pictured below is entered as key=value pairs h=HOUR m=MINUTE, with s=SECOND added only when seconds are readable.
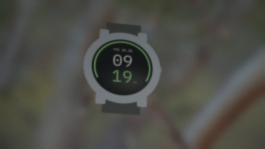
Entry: h=9 m=19
